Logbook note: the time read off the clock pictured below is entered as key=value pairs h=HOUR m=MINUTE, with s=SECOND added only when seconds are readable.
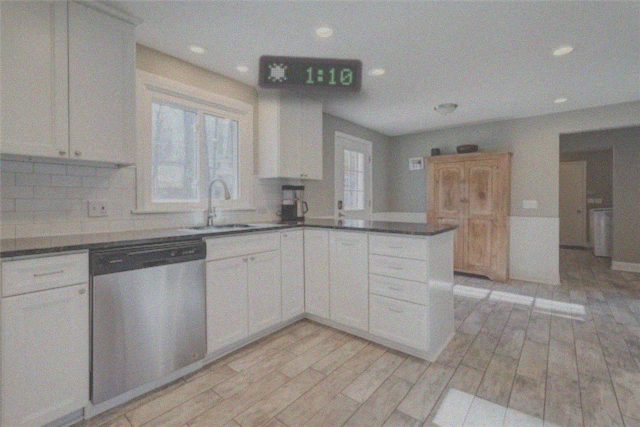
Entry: h=1 m=10
